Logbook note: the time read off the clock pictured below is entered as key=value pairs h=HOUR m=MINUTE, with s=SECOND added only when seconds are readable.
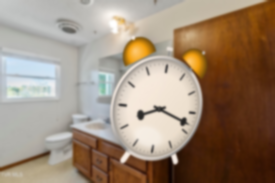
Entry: h=8 m=18
